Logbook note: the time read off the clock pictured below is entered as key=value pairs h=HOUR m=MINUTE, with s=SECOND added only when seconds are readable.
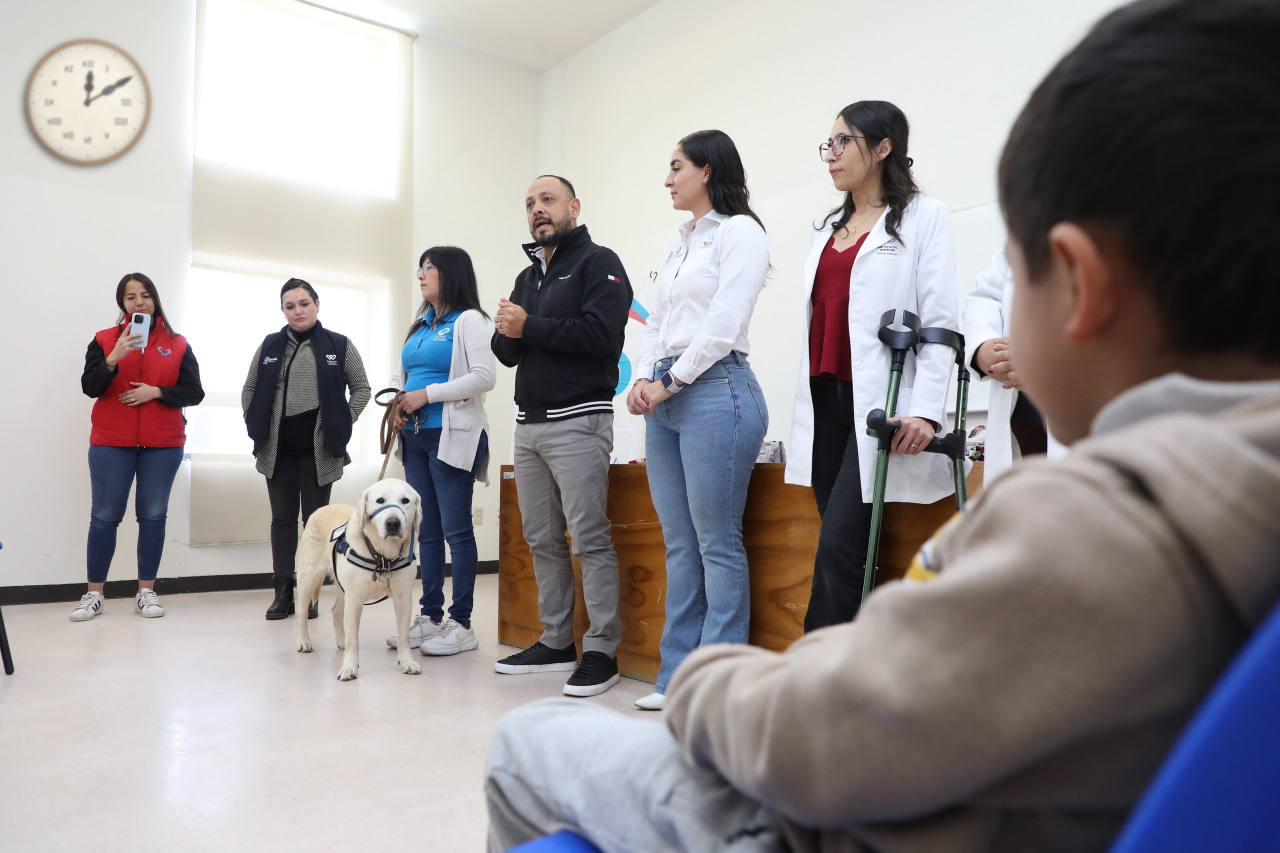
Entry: h=12 m=10
